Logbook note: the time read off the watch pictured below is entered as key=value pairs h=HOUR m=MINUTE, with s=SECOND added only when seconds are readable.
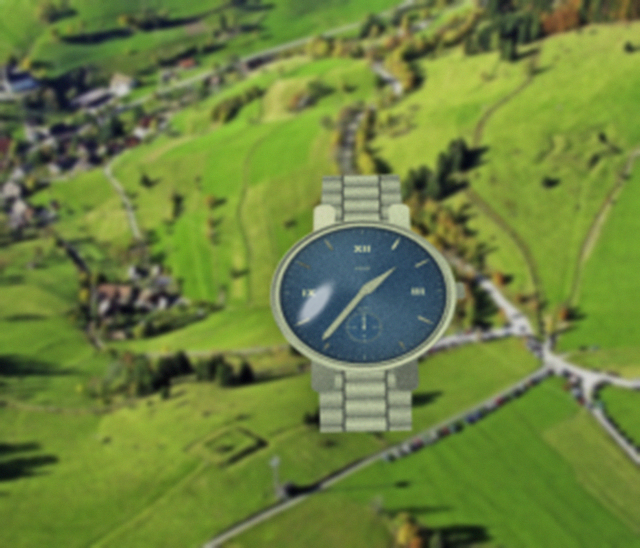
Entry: h=1 m=36
